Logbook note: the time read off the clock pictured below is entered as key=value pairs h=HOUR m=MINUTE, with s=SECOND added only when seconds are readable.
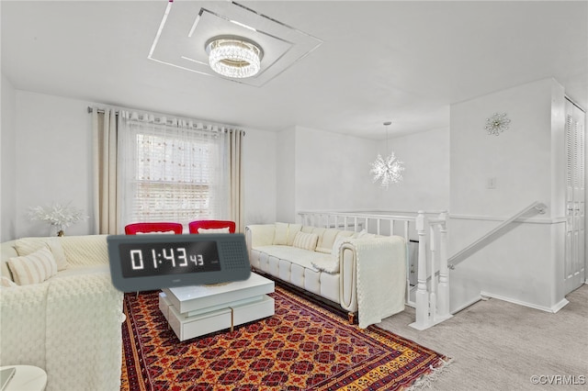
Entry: h=1 m=43 s=43
